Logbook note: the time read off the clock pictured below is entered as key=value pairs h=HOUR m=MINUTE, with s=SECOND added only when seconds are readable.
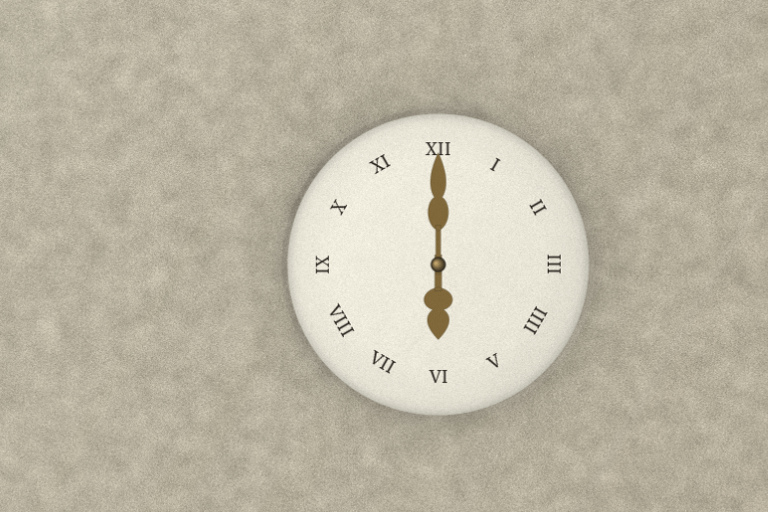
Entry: h=6 m=0
